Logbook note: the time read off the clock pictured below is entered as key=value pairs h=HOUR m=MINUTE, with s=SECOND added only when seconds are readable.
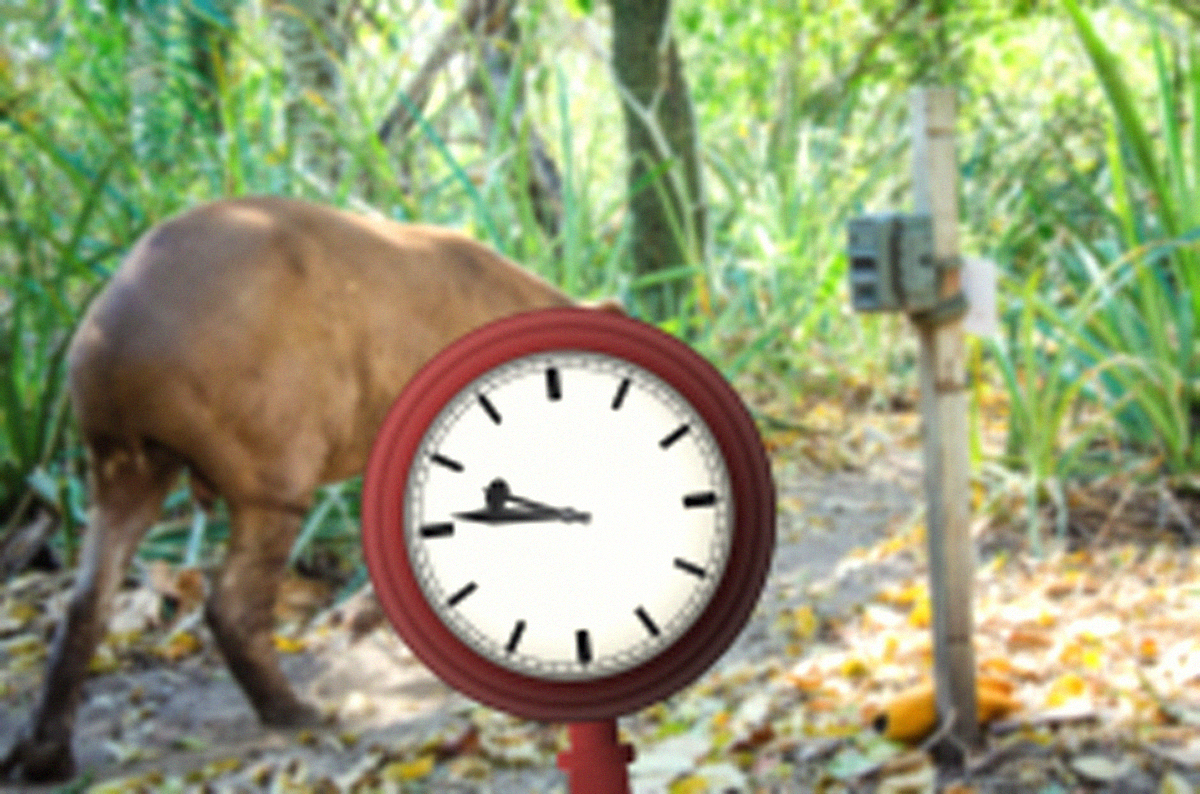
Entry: h=9 m=46
